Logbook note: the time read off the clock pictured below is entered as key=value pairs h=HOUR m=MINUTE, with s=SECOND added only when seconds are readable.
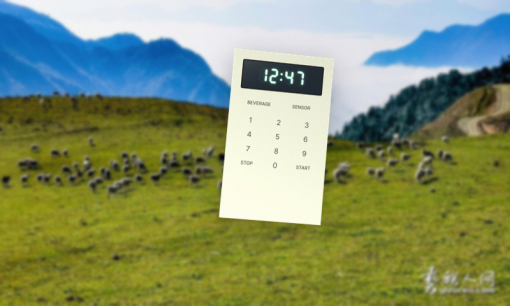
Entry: h=12 m=47
